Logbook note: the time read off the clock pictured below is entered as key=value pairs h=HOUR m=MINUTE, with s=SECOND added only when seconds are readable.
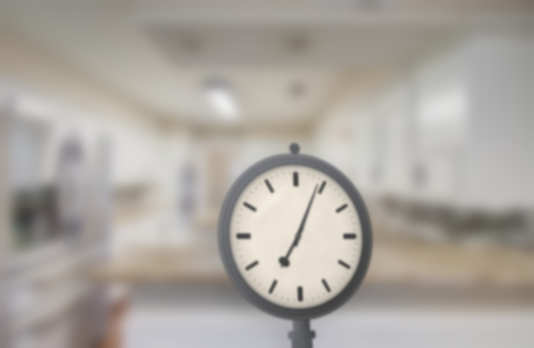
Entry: h=7 m=4
